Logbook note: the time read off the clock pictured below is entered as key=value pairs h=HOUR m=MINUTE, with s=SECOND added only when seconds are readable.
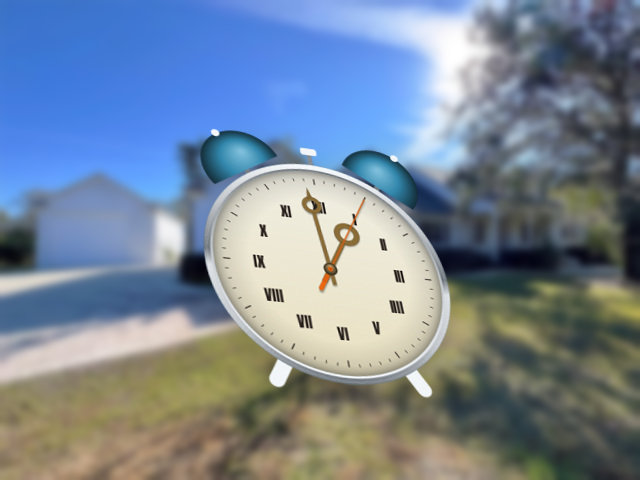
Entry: h=12 m=59 s=5
